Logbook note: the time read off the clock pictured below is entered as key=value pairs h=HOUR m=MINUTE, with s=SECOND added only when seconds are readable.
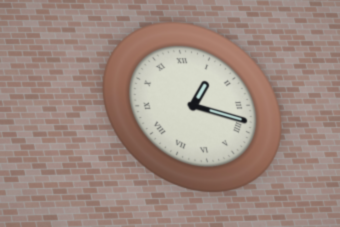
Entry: h=1 m=18
